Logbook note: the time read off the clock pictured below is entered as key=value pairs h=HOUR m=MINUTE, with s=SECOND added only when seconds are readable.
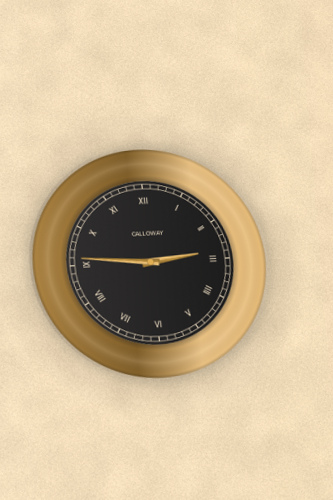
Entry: h=2 m=46
